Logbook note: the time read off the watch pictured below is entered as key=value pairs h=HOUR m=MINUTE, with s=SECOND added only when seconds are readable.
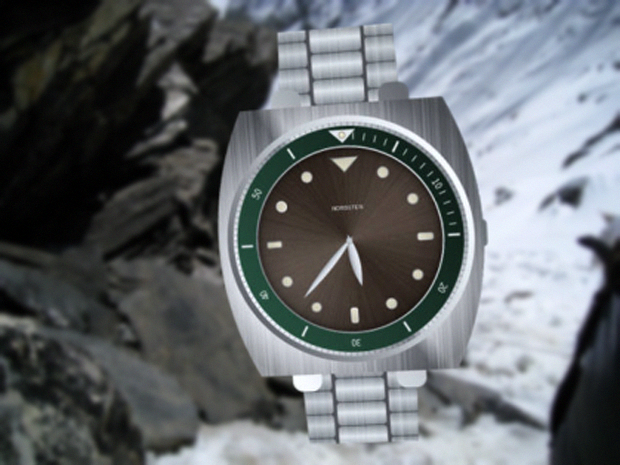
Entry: h=5 m=37
